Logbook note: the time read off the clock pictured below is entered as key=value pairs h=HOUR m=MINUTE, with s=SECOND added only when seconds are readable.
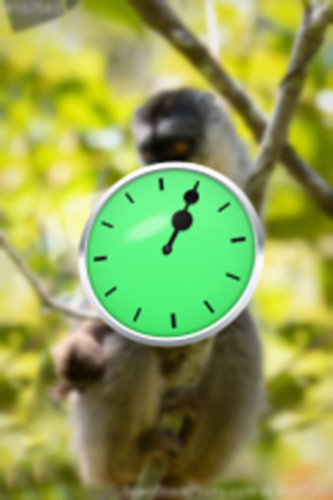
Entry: h=1 m=5
